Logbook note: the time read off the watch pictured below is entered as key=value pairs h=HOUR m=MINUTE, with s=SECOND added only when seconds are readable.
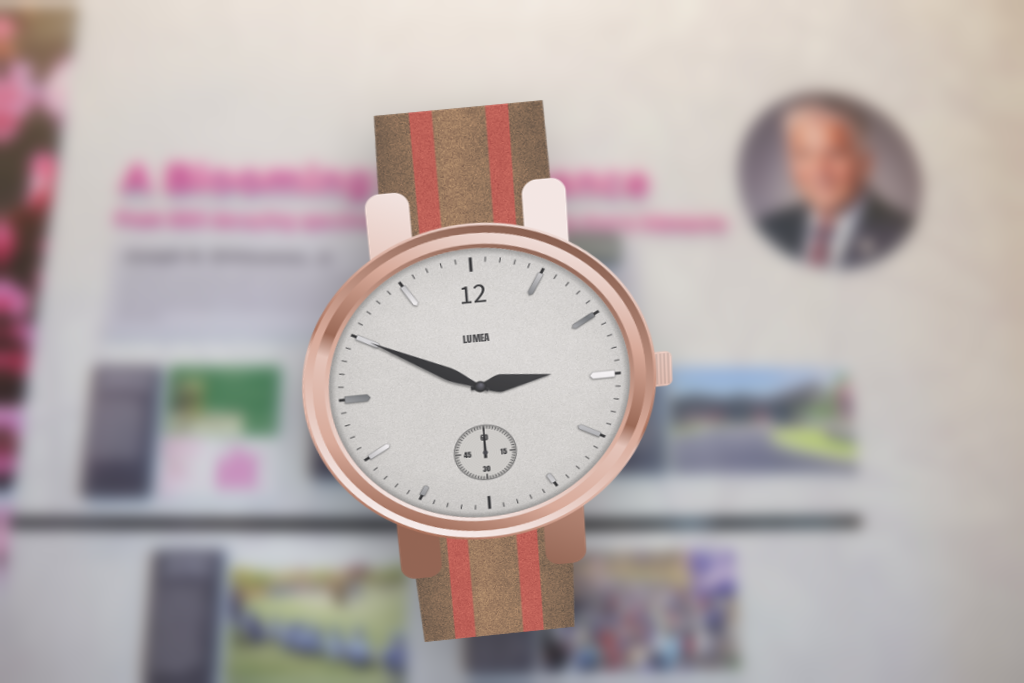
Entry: h=2 m=50
